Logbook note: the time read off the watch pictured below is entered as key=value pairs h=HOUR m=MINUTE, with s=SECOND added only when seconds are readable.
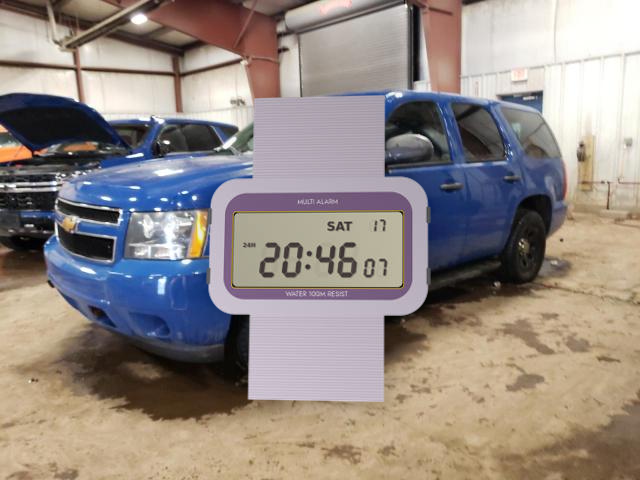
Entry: h=20 m=46 s=7
